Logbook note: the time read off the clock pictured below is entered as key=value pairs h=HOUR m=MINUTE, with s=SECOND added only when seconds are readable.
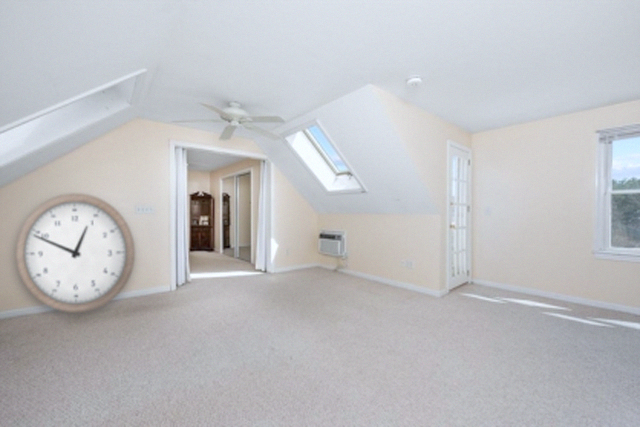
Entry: h=12 m=49
